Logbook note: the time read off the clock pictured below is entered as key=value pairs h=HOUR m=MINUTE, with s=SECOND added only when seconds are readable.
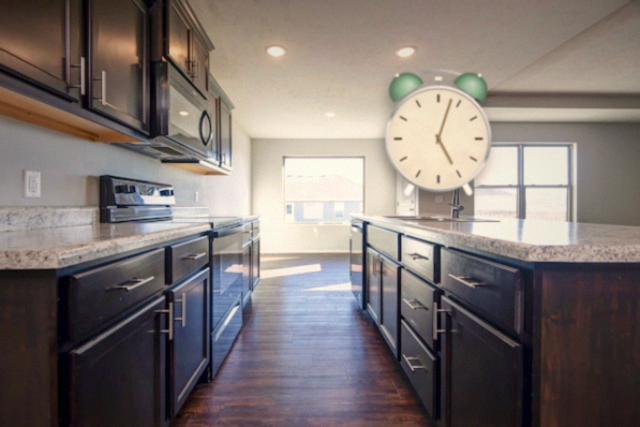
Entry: h=5 m=3
